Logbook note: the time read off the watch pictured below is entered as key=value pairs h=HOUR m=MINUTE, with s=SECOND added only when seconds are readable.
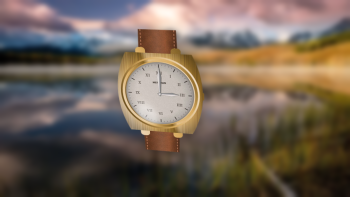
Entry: h=3 m=0
